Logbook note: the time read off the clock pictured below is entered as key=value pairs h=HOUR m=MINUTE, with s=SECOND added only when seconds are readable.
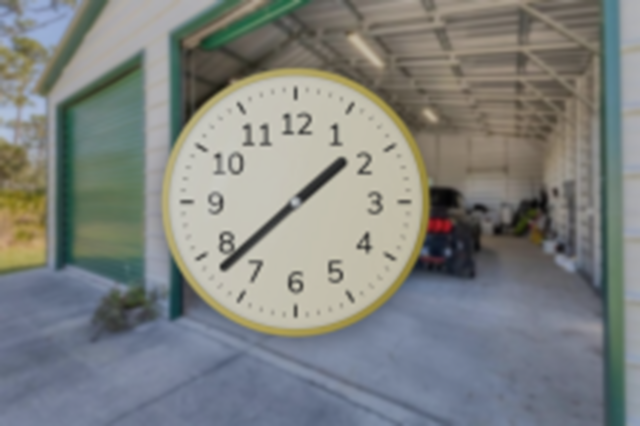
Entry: h=1 m=38
